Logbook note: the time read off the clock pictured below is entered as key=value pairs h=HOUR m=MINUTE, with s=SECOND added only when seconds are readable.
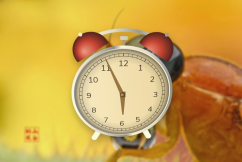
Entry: h=5 m=56
